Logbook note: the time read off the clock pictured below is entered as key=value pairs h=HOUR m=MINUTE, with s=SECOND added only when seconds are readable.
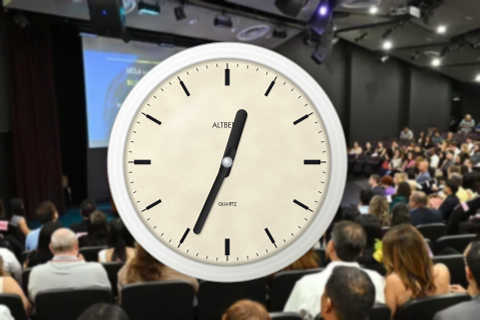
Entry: h=12 m=34
